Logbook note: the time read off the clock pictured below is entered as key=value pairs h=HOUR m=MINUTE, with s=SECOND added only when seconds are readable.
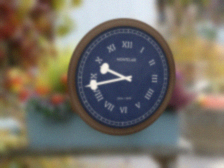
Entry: h=9 m=43
